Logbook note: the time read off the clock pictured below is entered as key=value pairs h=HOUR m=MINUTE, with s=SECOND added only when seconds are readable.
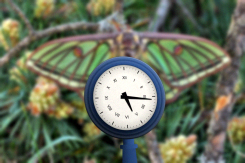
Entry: h=5 m=16
